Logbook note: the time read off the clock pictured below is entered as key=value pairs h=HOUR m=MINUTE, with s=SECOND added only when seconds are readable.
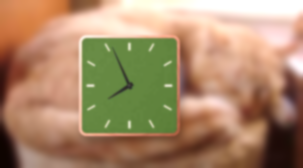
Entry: h=7 m=56
